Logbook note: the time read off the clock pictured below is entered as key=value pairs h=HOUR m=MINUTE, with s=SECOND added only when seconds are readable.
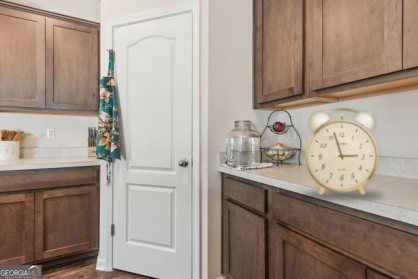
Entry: h=2 m=57
